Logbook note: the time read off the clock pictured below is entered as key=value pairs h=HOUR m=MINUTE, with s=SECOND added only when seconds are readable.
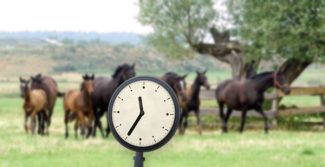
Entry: h=11 m=35
